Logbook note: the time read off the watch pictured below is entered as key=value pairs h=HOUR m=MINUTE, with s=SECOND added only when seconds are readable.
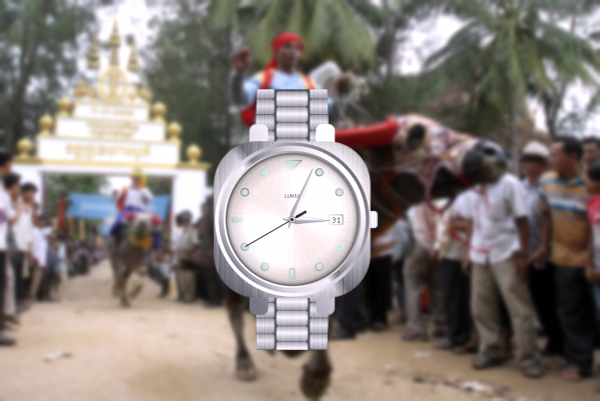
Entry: h=3 m=3 s=40
